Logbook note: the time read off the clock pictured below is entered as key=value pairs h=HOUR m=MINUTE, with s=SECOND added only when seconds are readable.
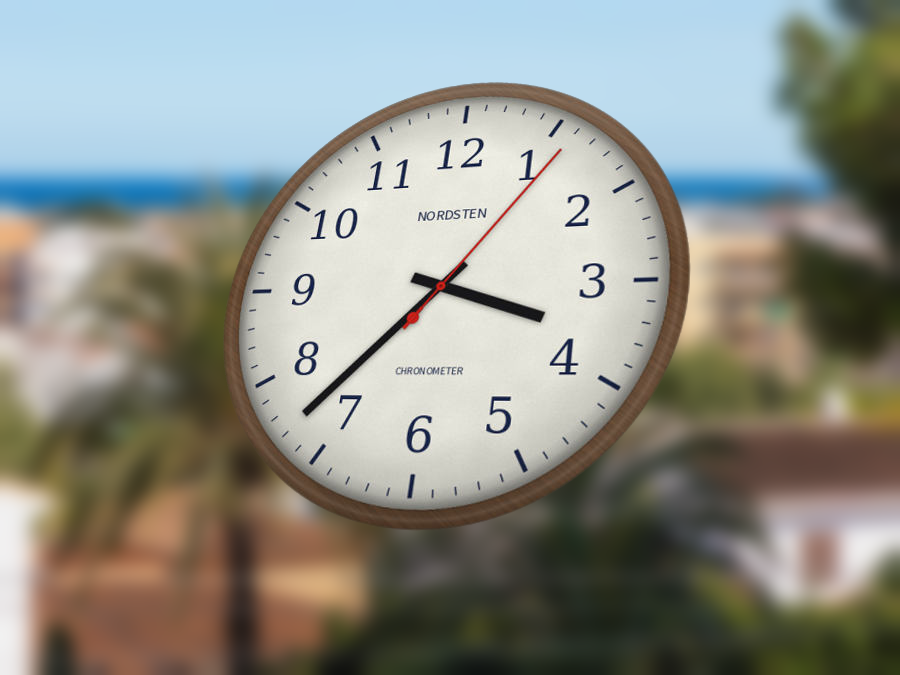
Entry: h=3 m=37 s=6
